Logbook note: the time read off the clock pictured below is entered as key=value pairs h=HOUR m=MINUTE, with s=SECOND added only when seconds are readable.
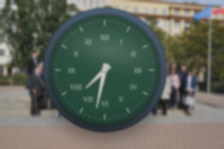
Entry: h=7 m=32
